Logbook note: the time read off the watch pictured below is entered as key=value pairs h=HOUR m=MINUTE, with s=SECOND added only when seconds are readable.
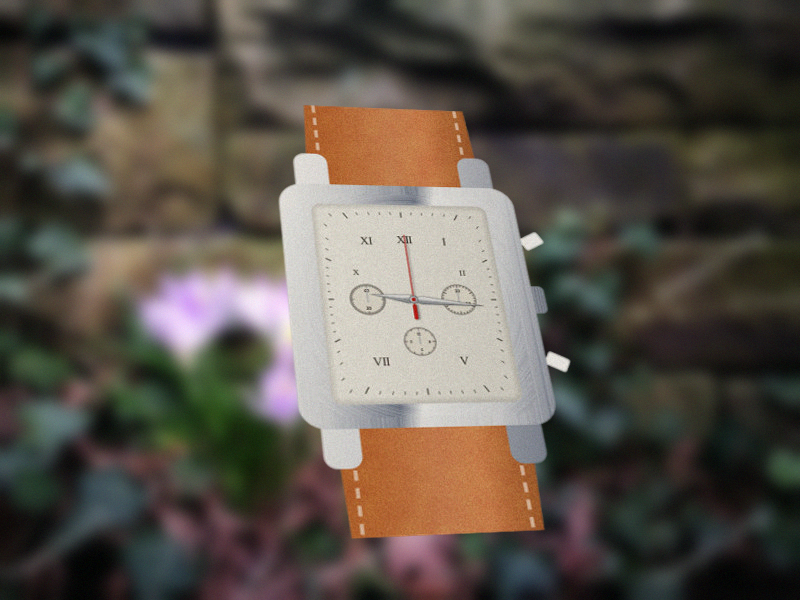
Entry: h=9 m=16
